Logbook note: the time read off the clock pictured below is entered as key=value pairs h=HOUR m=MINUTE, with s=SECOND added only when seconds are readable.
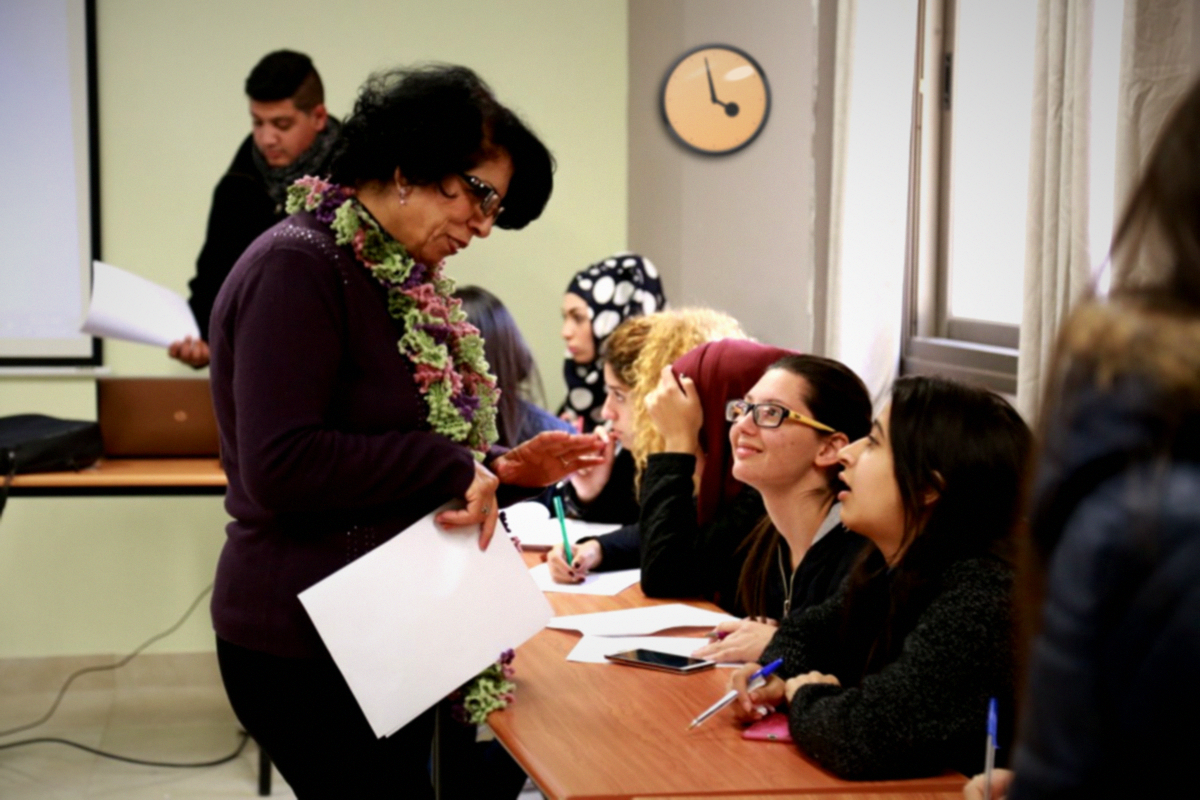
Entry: h=3 m=58
